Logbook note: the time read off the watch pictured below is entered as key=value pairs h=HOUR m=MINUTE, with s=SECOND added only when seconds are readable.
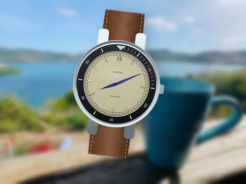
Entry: h=8 m=10
